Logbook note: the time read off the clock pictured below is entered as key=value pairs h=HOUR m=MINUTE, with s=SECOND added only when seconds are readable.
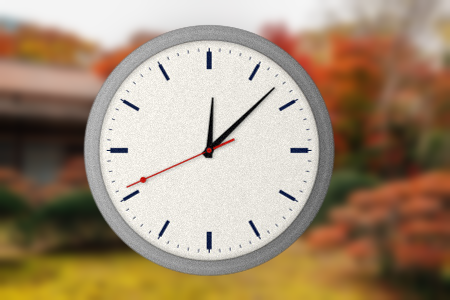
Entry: h=12 m=7 s=41
